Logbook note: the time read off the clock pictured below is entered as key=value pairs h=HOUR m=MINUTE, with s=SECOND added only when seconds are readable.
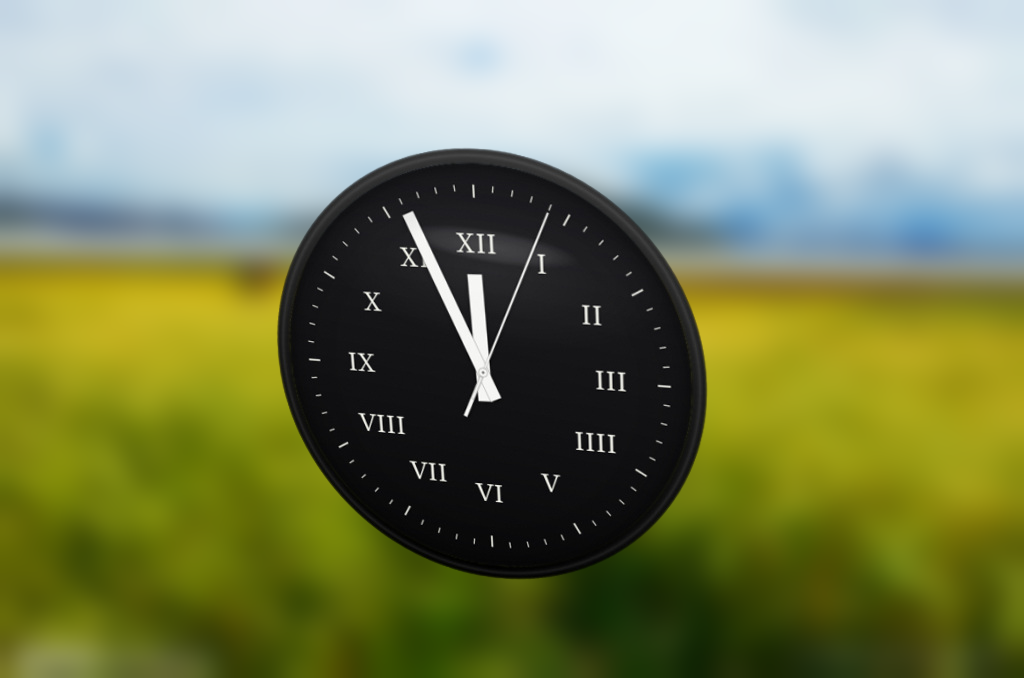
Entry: h=11 m=56 s=4
